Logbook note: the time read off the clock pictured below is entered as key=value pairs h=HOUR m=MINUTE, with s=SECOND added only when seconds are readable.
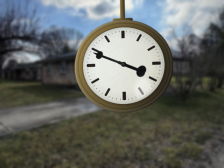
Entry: h=3 m=49
